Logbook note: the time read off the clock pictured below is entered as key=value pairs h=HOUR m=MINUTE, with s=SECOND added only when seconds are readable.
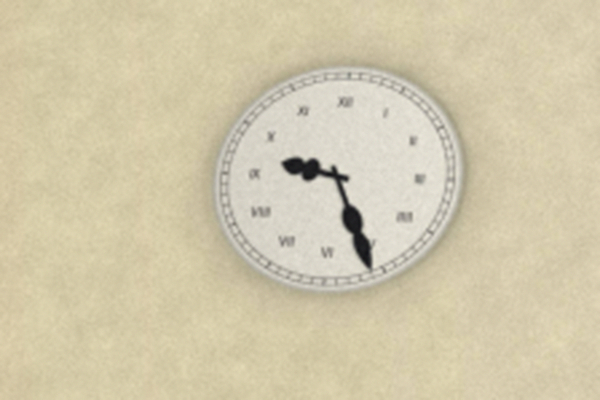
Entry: h=9 m=26
